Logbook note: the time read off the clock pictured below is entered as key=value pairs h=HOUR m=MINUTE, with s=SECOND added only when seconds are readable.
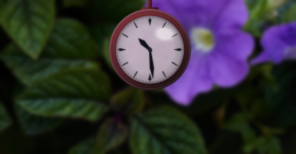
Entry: h=10 m=29
